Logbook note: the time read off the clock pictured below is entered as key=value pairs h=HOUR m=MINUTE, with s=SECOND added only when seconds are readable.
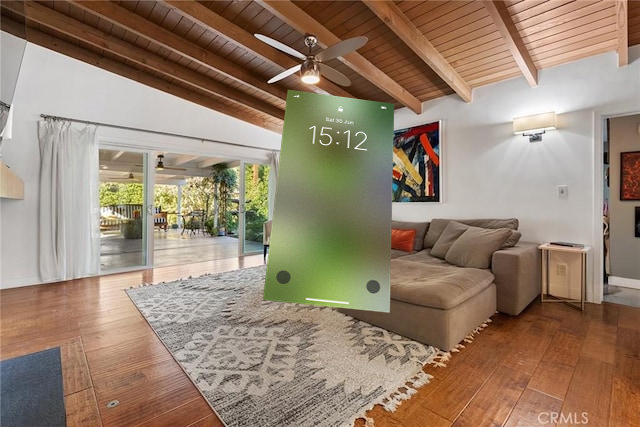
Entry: h=15 m=12
